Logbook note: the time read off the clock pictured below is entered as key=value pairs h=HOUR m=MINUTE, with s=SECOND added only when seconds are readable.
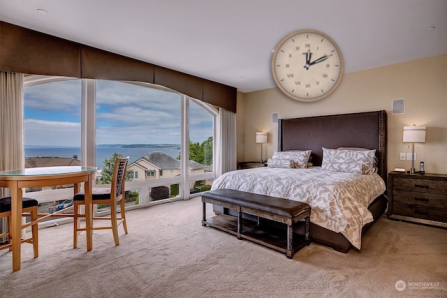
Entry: h=12 m=11
